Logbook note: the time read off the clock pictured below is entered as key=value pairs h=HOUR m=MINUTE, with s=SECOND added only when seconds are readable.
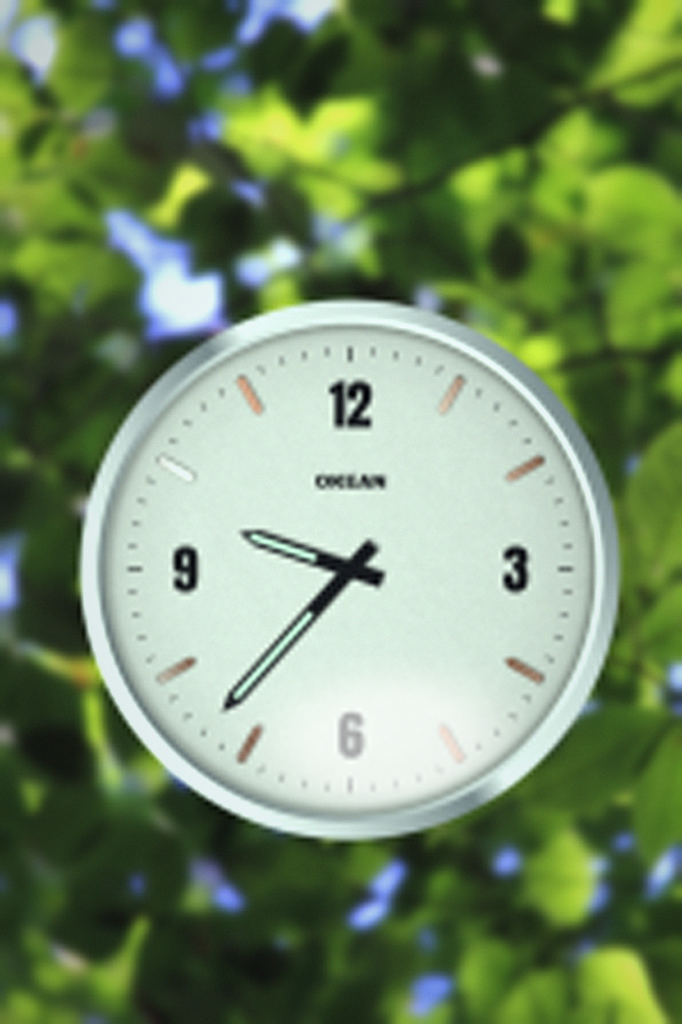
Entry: h=9 m=37
